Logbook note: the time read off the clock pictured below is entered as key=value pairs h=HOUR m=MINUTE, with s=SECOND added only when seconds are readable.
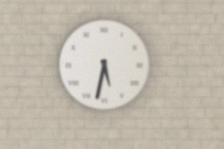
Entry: h=5 m=32
